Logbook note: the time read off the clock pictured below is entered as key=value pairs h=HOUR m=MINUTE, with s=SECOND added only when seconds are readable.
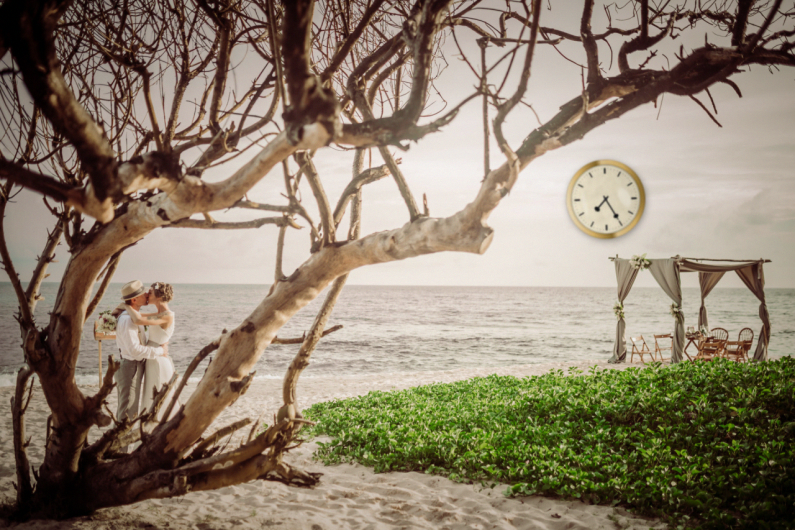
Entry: h=7 m=25
